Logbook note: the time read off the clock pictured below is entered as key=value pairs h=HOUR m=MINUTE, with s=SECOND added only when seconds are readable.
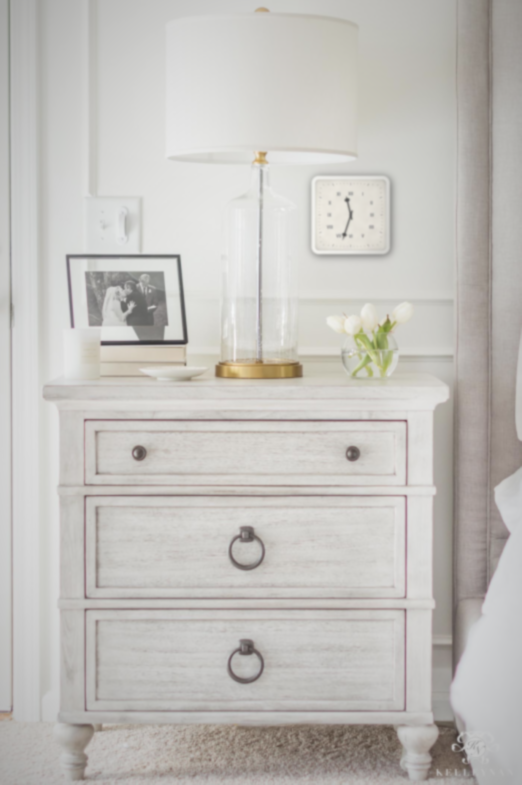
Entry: h=11 m=33
